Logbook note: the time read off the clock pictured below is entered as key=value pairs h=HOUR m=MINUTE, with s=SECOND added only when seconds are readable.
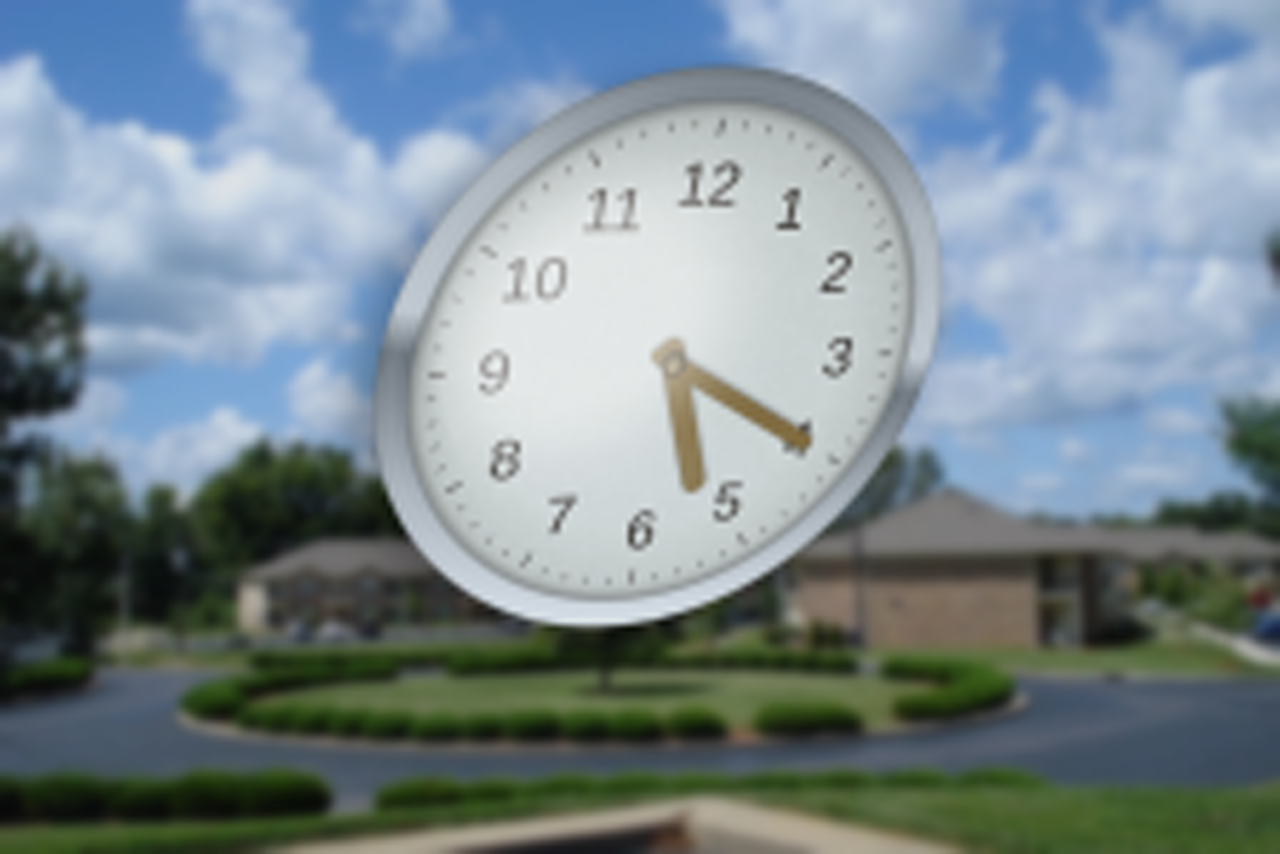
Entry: h=5 m=20
